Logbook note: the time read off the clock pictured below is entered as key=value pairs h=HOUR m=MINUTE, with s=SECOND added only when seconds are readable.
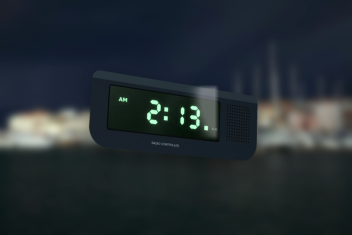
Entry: h=2 m=13
